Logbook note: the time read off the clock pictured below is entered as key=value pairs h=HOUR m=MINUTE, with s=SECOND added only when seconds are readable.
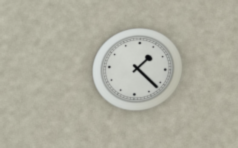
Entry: h=1 m=22
